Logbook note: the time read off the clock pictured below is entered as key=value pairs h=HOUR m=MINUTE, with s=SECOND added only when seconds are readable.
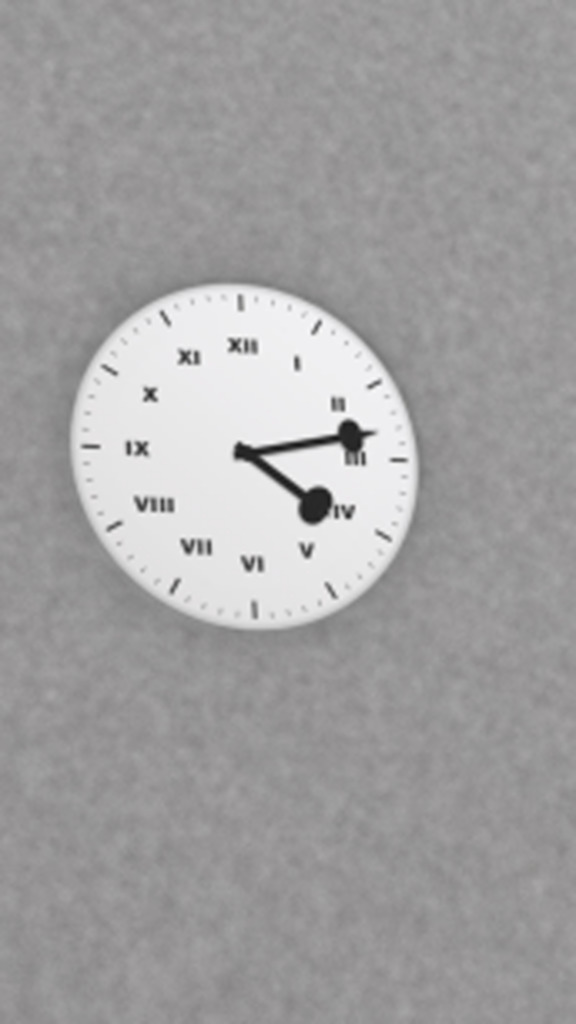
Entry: h=4 m=13
